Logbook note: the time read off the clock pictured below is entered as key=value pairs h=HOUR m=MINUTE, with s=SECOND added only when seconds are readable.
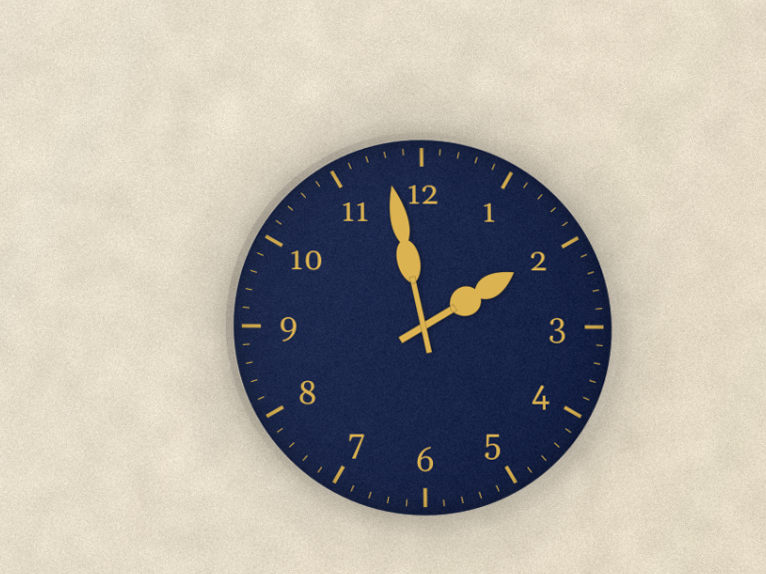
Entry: h=1 m=58
